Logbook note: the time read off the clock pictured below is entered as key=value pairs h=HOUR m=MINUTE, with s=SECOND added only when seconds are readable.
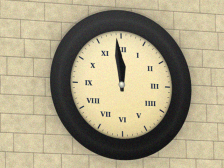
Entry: h=11 m=59
